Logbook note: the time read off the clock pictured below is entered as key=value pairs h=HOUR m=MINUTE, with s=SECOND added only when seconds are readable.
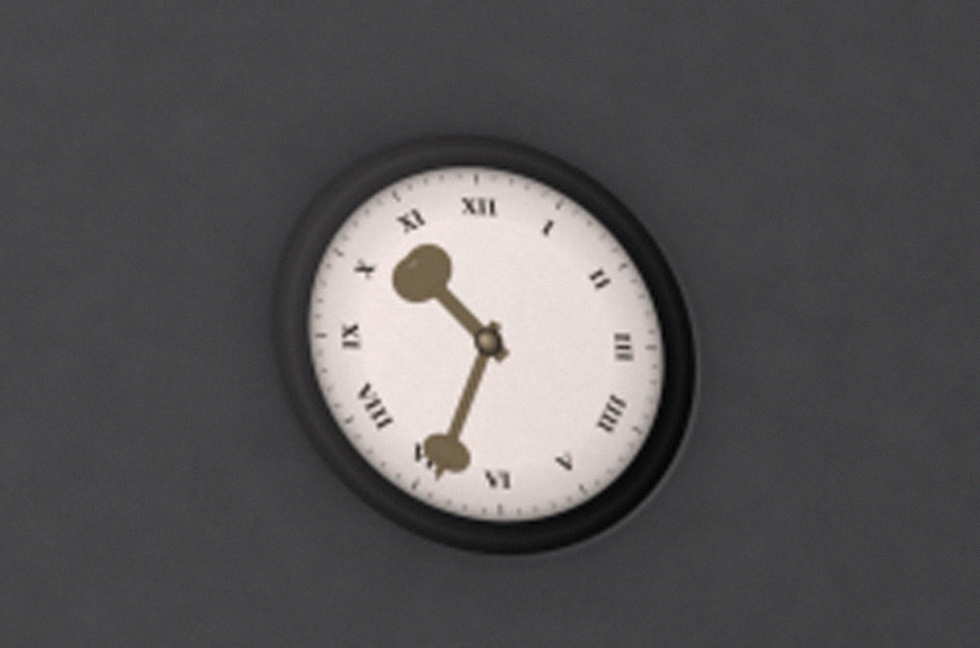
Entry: h=10 m=34
